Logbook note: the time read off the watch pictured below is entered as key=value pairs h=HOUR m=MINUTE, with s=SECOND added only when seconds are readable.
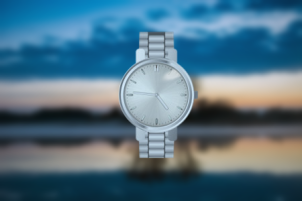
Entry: h=4 m=46
